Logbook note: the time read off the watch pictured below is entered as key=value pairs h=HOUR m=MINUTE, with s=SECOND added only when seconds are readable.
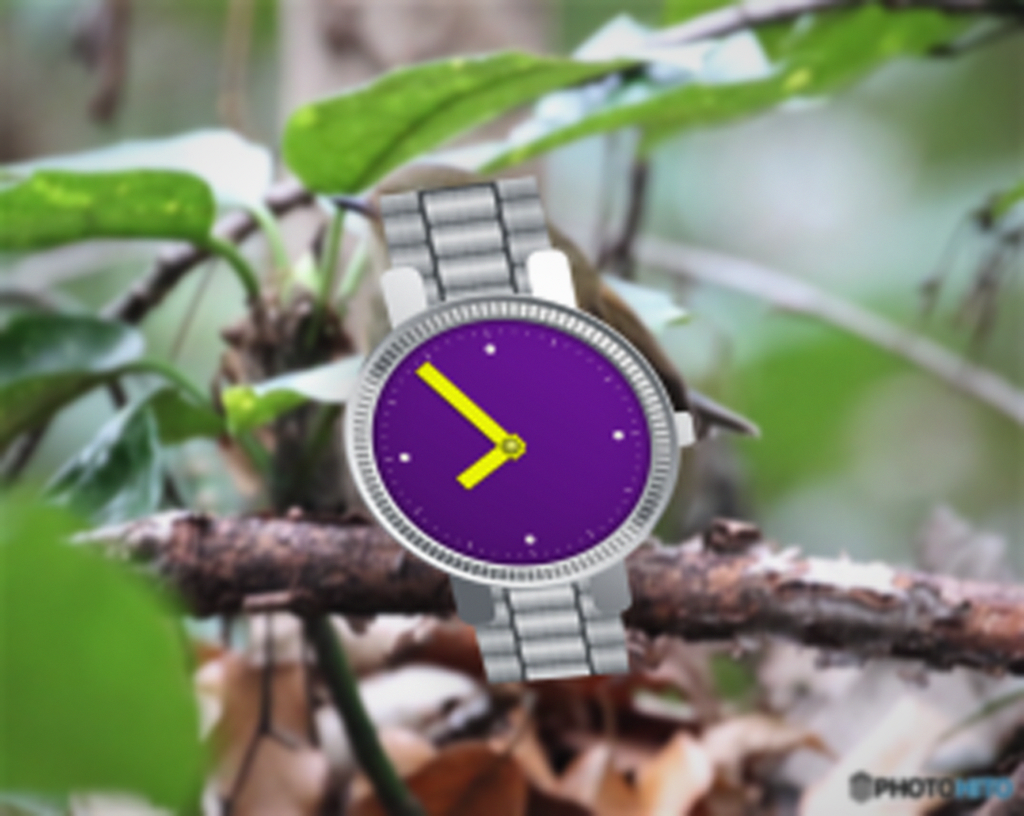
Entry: h=7 m=54
